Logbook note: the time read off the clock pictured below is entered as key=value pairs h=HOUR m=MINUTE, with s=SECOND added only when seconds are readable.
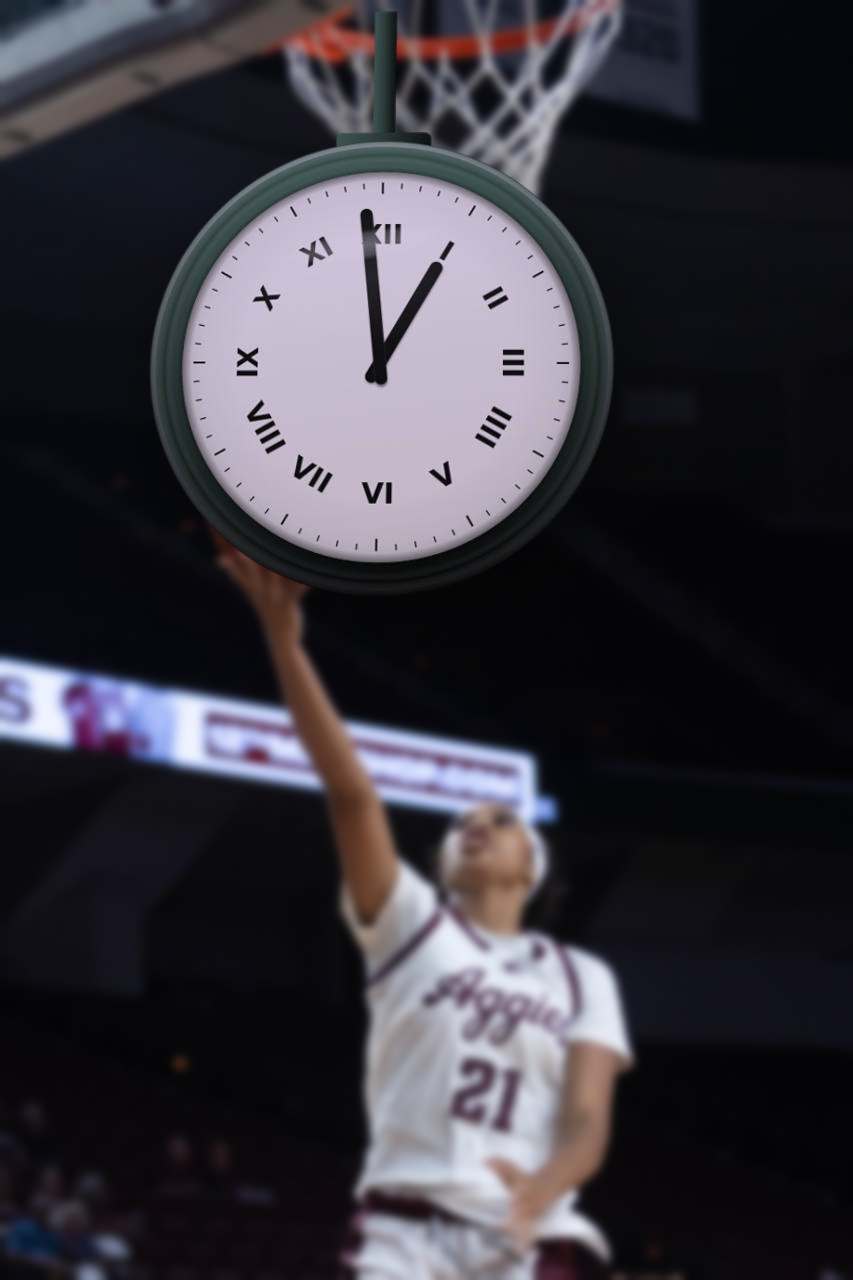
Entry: h=12 m=59
